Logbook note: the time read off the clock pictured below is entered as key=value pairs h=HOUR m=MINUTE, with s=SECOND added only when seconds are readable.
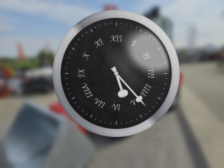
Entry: h=5 m=23
